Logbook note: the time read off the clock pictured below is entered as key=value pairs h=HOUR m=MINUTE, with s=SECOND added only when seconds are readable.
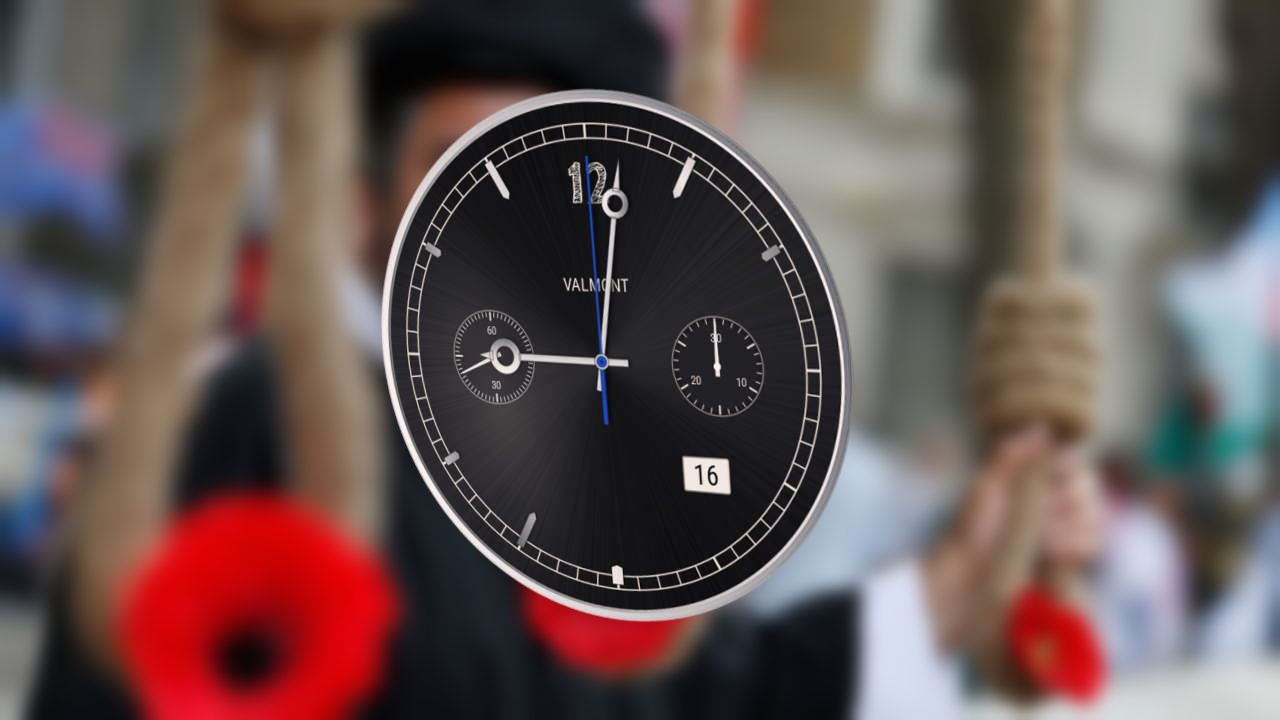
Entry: h=9 m=1 s=41
